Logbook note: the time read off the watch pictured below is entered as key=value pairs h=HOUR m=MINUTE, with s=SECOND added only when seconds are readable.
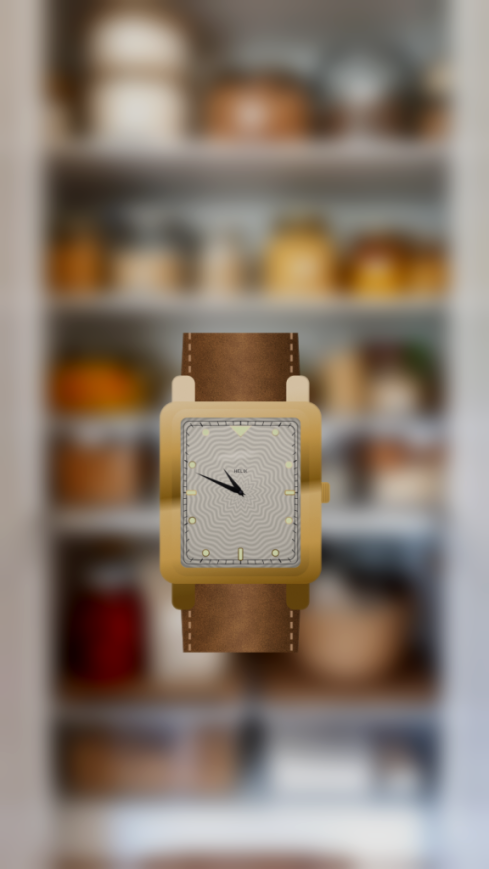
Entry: h=10 m=49
